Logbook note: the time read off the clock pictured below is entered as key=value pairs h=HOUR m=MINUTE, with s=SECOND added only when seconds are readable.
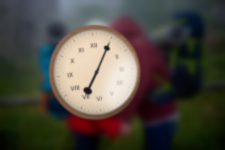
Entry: h=7 m=5
